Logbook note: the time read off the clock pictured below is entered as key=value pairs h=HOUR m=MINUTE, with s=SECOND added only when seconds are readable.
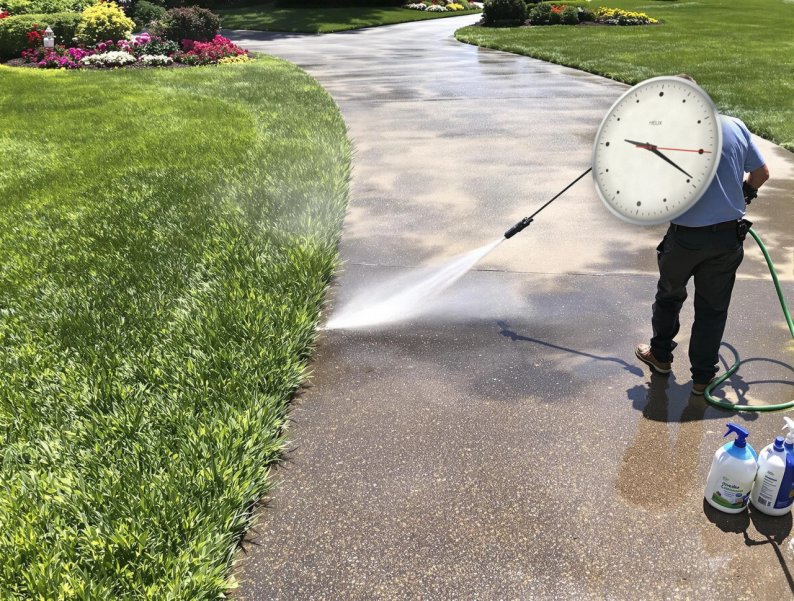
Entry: h=9 m=19 s=15
